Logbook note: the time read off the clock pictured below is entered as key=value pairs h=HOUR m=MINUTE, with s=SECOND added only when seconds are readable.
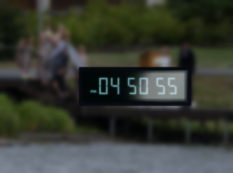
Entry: h=4 m=50 s=55
